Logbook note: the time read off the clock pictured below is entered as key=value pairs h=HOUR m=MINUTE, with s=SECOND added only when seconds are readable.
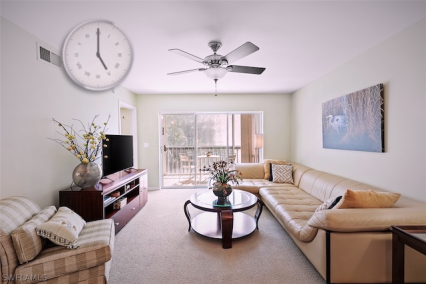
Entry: h=5 m=0
